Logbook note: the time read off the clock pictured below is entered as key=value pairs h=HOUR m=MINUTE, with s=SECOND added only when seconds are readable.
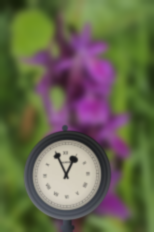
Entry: h=12 m=56
